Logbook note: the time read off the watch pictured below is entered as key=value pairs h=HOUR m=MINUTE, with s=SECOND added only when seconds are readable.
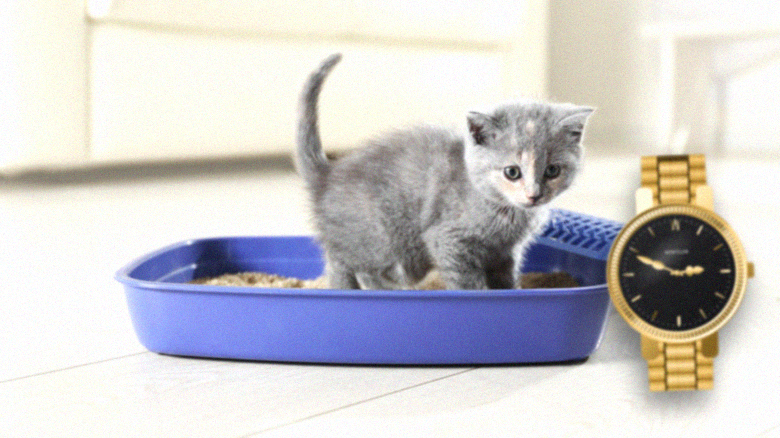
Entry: h=2 m=49
